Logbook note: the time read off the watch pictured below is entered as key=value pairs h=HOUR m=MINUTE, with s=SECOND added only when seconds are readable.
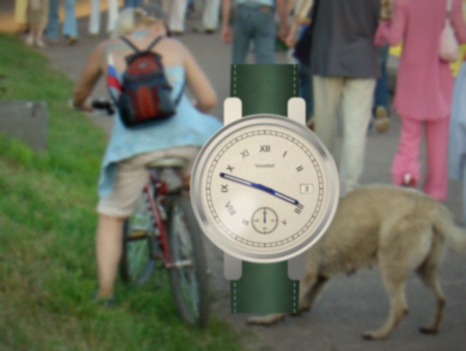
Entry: h=3 m=48
